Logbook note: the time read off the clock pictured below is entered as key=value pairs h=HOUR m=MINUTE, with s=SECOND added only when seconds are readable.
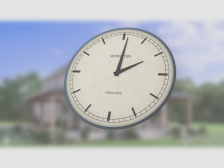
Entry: h=2 m=1
